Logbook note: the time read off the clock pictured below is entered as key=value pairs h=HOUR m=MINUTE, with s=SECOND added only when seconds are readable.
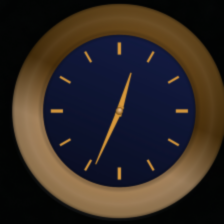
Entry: h=12 m=34
